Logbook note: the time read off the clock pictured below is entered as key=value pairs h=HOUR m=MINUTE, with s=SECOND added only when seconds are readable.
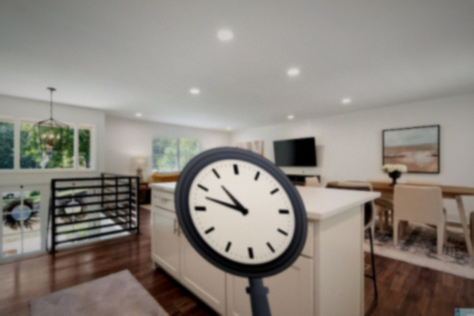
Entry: h=10 m=48
